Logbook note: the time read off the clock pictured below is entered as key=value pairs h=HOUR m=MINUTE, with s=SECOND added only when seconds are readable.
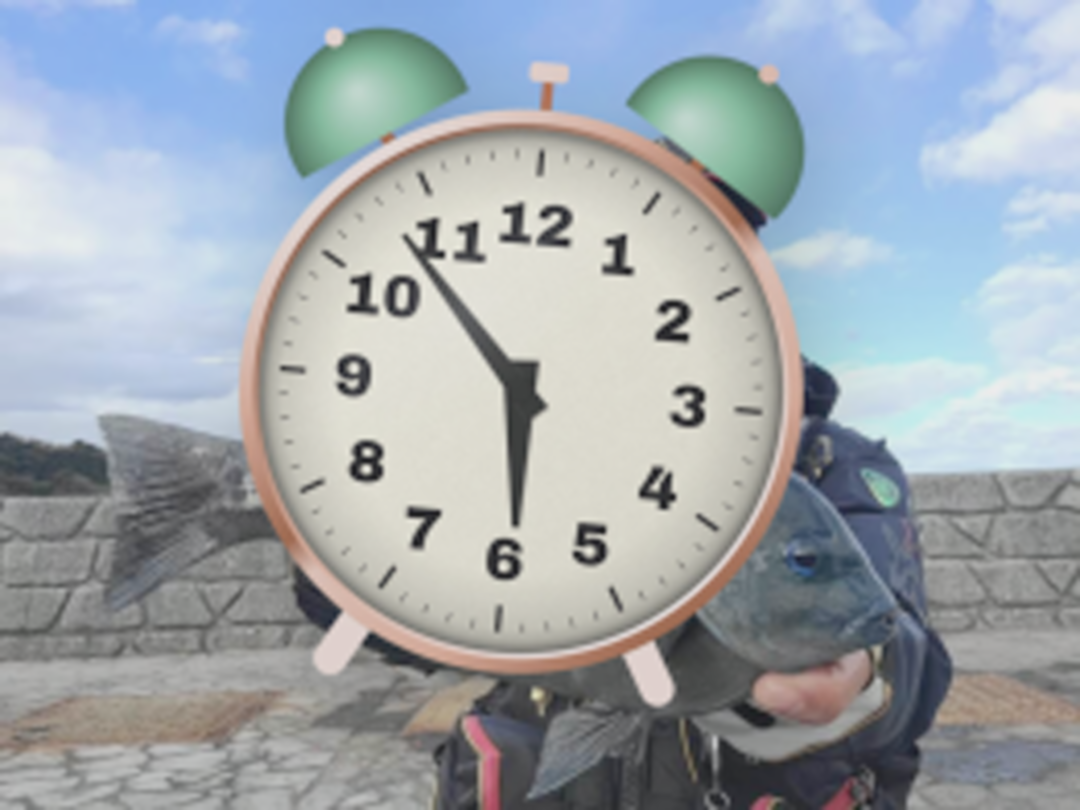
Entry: h=5 m=53
